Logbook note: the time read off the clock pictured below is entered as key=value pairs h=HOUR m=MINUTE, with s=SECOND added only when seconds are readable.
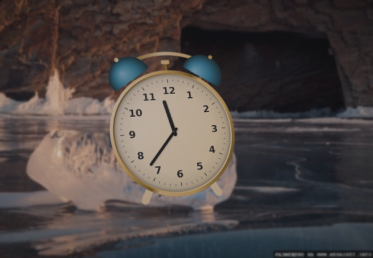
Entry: h=11 m=37
